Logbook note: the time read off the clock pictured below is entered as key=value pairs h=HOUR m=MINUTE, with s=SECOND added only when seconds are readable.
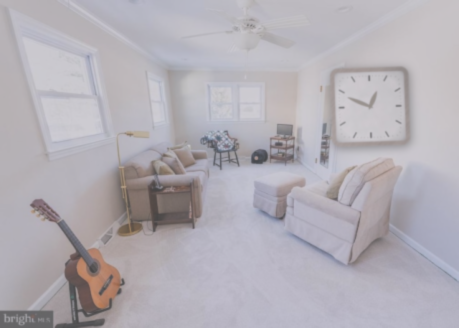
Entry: h=12 m=49
